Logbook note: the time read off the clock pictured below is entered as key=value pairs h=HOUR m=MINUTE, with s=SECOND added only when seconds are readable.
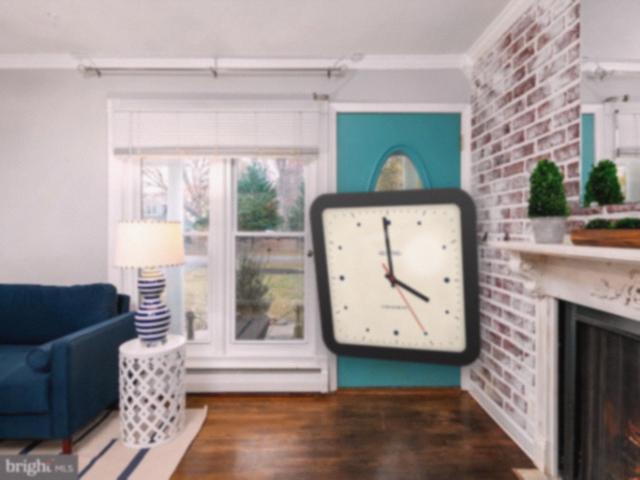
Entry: h=3 m=59 s=25
